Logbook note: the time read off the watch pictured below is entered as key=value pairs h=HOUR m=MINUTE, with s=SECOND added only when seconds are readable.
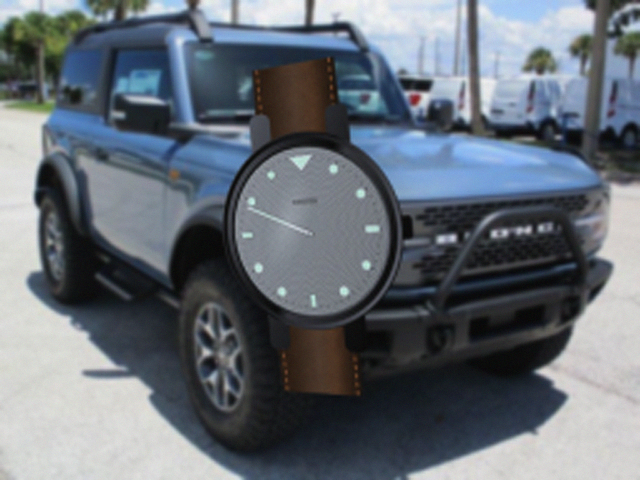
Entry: h=9 m=49
